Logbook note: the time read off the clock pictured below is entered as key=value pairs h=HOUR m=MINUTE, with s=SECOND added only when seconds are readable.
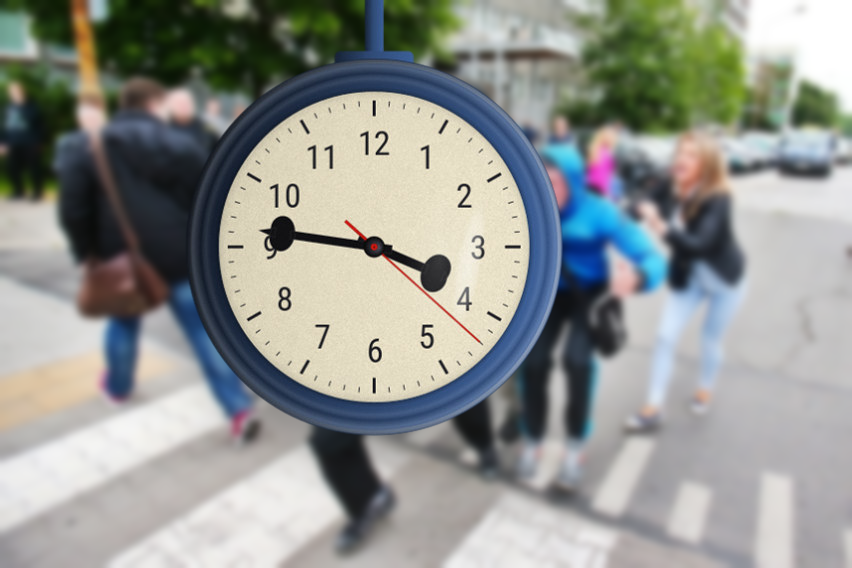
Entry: h=3 m=46 s=22
